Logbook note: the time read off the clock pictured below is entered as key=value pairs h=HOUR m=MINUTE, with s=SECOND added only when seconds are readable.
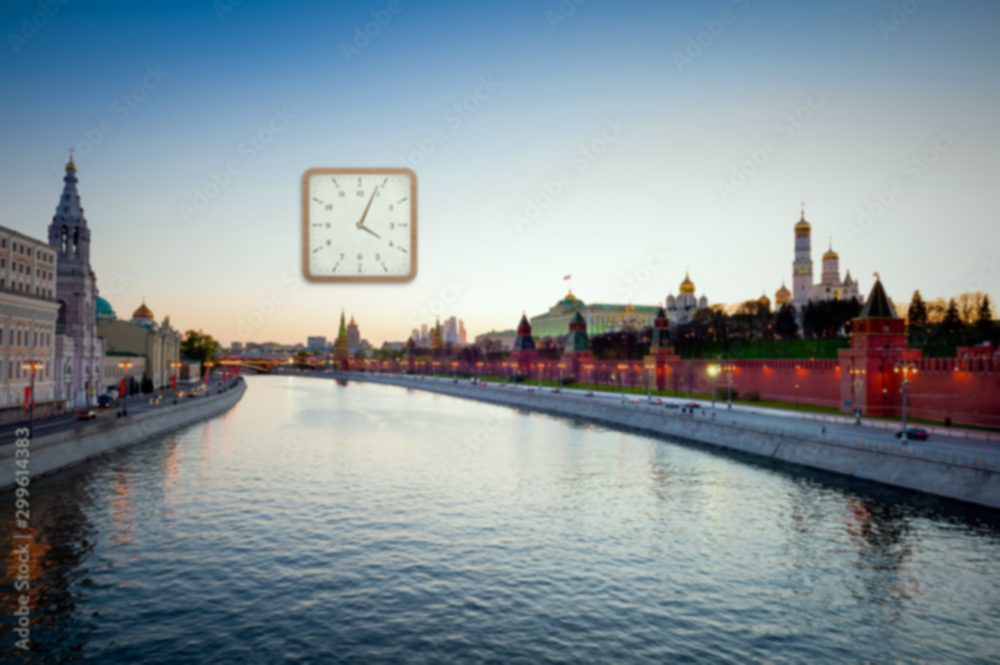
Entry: h=4 m=4
